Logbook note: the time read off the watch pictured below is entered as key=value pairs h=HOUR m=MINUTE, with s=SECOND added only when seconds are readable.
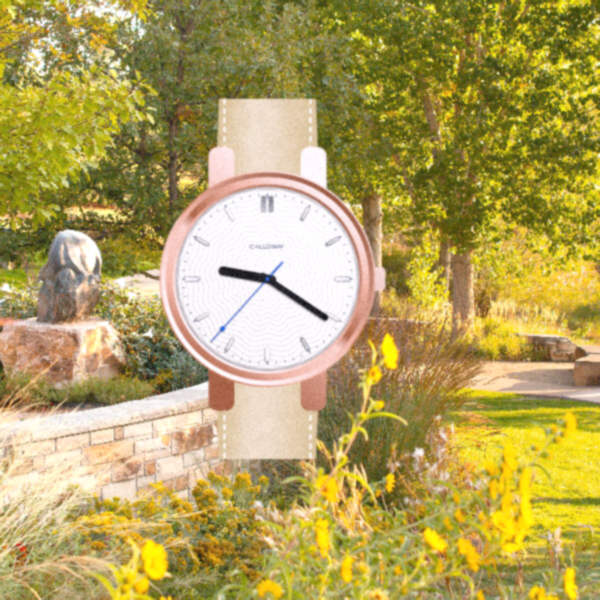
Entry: h=9 m=20 s=37
